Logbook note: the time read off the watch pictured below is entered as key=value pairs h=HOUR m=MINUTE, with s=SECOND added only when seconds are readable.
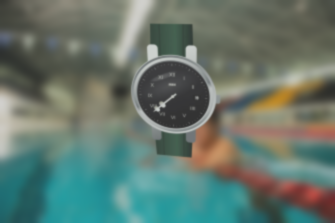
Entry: h=7 m=38
